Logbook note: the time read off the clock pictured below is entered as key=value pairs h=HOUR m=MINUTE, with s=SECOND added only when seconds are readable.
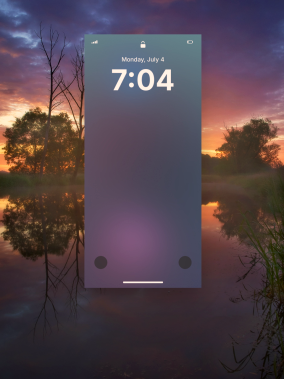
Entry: h=7 m=4
